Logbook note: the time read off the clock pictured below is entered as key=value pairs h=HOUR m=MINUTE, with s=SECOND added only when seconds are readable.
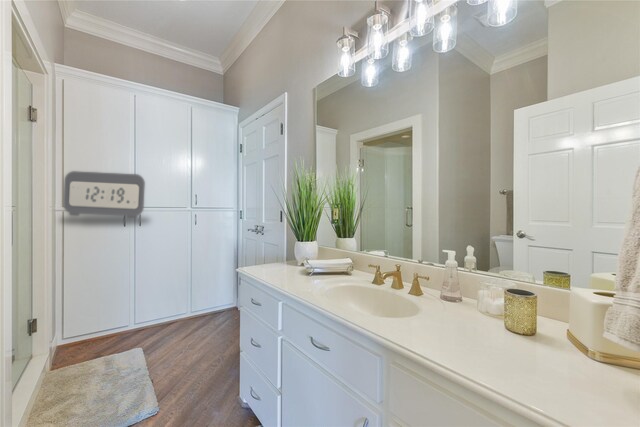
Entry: h=12 m=19
